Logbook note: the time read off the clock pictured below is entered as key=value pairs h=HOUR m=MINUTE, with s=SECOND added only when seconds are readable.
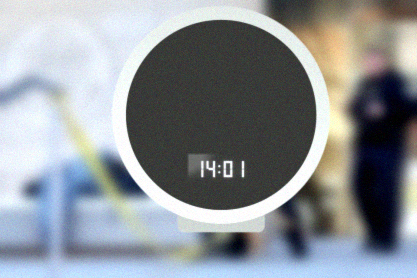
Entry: h=14 m=1
